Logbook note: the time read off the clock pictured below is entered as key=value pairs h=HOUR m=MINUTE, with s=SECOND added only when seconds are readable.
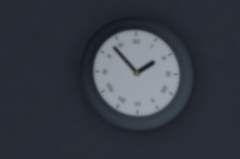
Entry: h=1 m=53
